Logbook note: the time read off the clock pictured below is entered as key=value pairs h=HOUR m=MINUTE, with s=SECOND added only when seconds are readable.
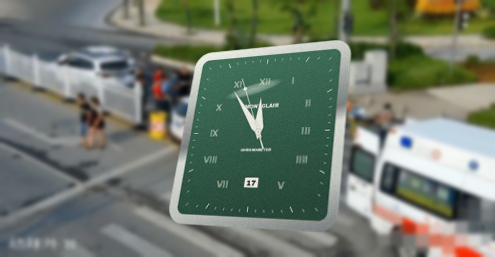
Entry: h=11 m=53 s=56
